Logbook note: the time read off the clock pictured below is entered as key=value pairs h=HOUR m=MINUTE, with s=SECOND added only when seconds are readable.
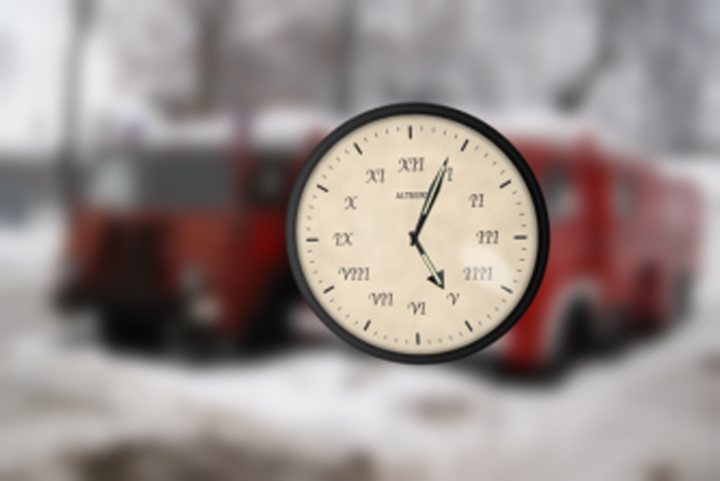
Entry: h=5 m=4
